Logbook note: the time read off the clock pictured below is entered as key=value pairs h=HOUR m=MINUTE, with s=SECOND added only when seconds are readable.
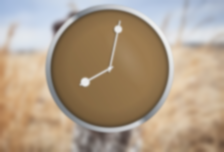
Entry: h=8 m=2
